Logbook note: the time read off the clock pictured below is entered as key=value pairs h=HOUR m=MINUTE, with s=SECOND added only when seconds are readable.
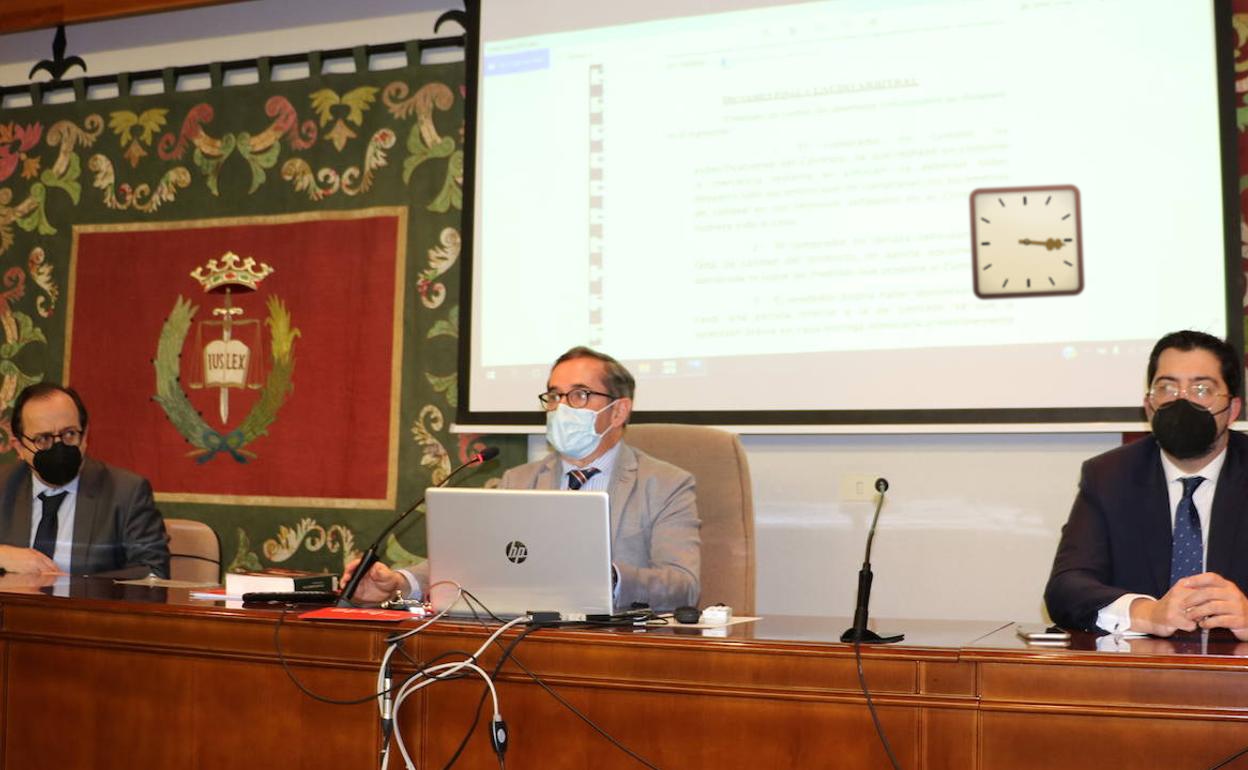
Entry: h=3 m=16
